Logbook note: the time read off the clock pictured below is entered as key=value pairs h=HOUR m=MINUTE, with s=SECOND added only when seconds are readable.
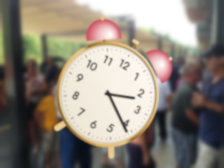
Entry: h=2 m=21
